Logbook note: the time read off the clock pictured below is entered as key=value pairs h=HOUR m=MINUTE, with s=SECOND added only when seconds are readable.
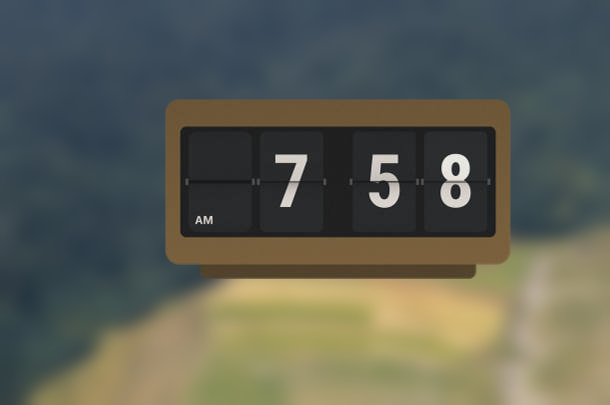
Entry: h=7 m=58
